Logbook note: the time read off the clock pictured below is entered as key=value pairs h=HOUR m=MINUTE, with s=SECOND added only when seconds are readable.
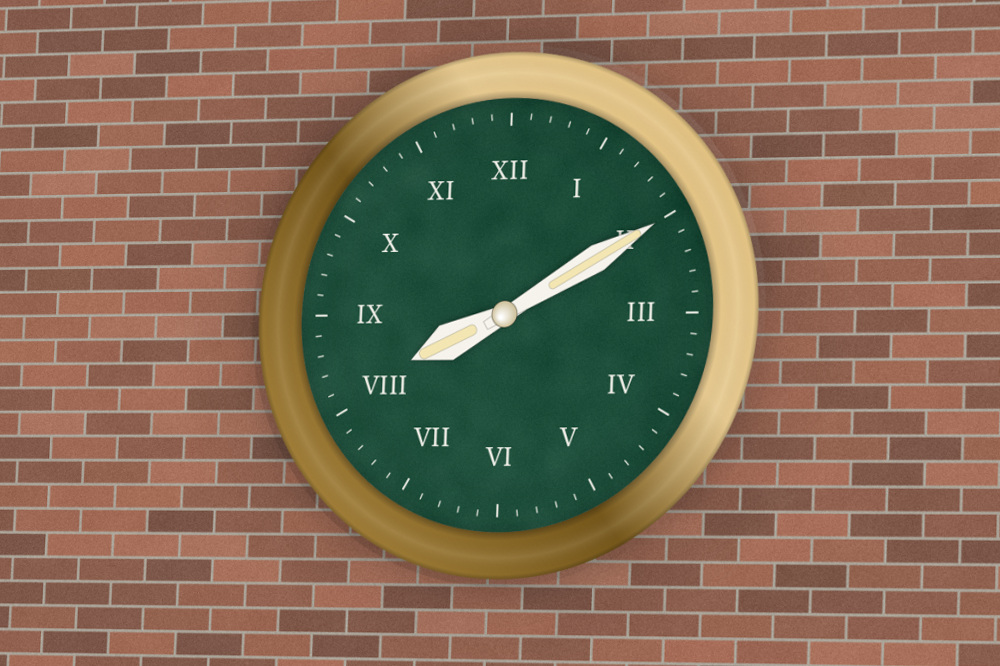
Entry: h=8 m=10
